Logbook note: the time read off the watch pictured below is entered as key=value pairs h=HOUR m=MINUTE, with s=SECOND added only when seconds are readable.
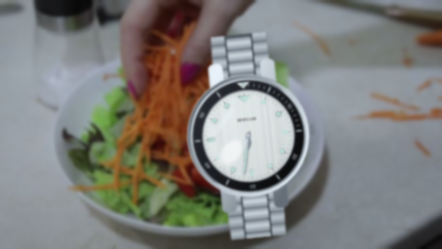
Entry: h=6 m=32
